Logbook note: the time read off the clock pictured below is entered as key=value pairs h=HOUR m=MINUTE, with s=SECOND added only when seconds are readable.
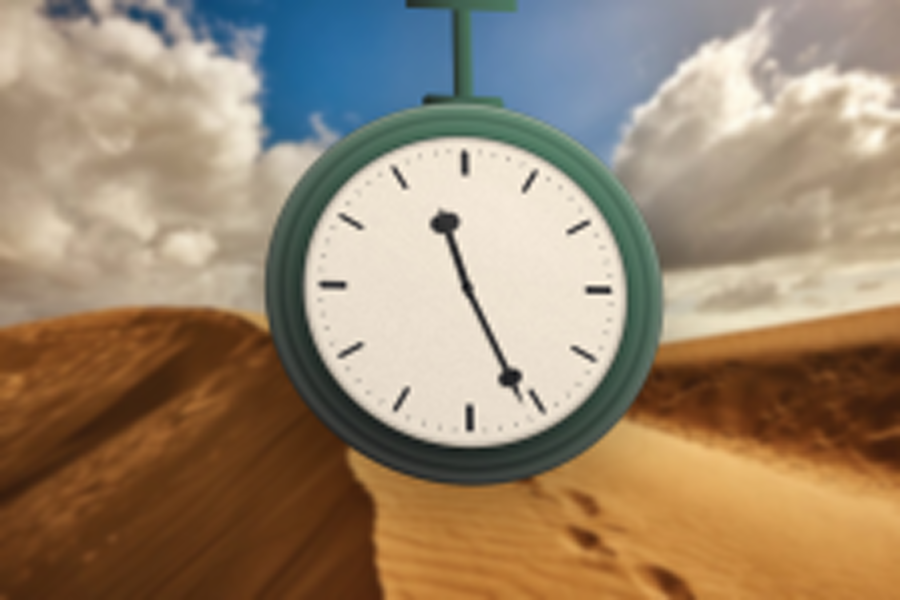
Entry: h=11 m=26
